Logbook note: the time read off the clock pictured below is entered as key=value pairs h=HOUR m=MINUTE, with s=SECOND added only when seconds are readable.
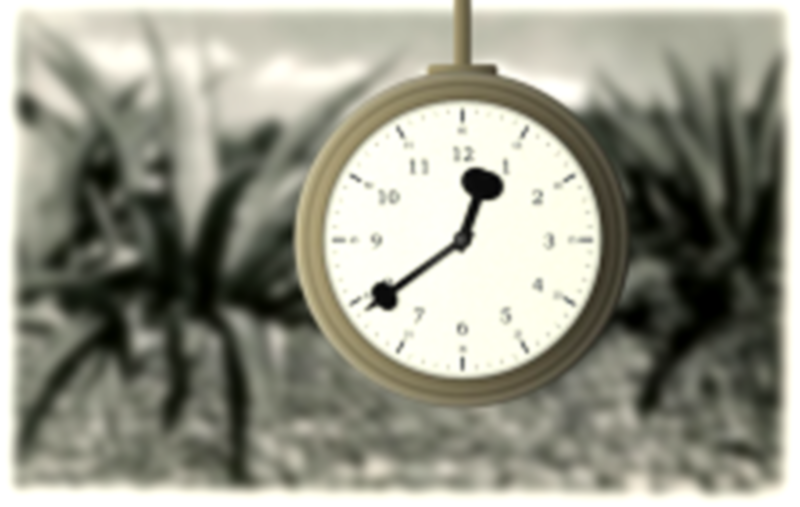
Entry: h=12 m=39
